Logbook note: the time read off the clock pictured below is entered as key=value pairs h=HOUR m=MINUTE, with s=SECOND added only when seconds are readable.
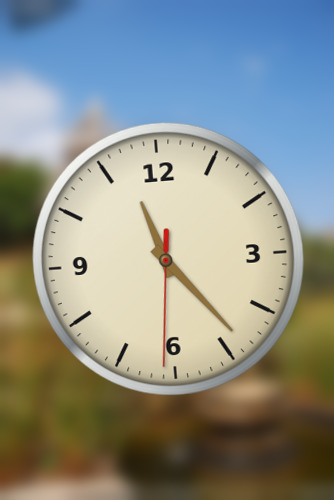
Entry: h=11 m=23 s=31
